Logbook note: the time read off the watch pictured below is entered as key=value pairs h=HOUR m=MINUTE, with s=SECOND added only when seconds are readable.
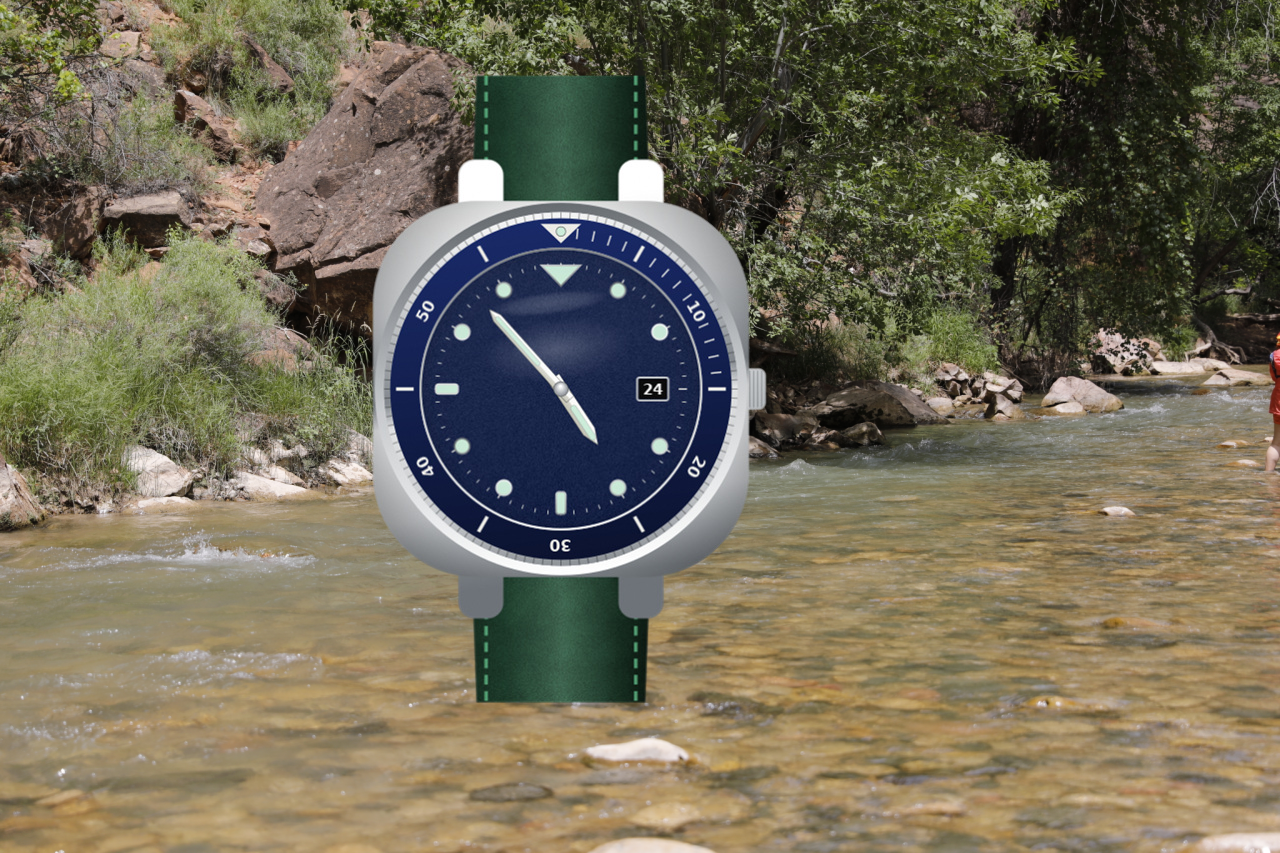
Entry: h=4 m=53
